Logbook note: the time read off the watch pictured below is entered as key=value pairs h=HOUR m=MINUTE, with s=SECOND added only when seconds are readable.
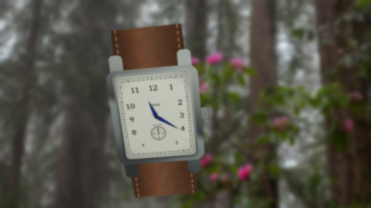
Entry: h=11 m=21
